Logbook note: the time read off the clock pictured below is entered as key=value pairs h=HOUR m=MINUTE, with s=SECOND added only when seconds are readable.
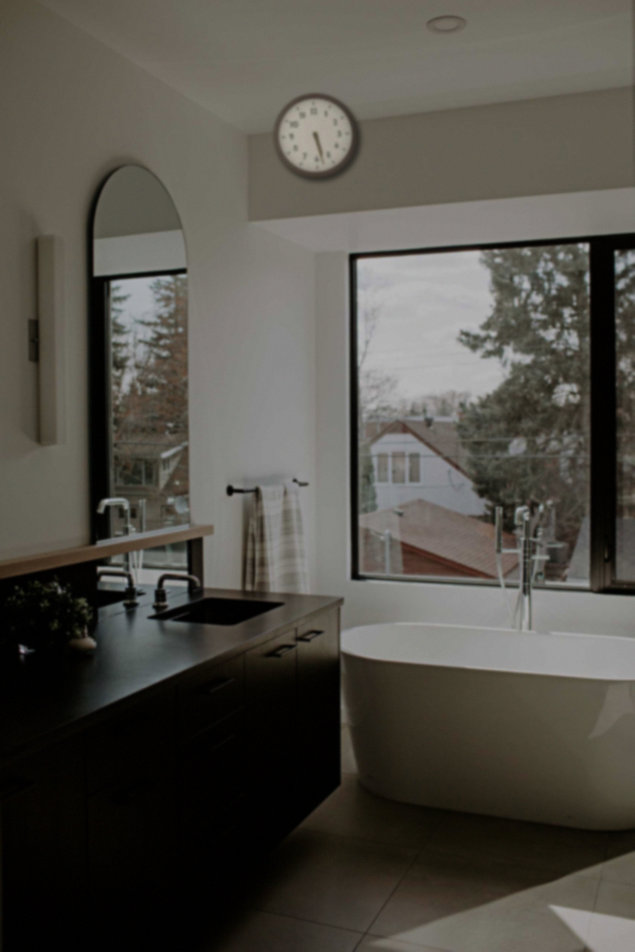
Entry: h=5 m=28
